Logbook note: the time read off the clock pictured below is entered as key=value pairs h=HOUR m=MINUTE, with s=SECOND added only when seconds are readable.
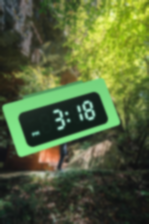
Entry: h=3 m=18
